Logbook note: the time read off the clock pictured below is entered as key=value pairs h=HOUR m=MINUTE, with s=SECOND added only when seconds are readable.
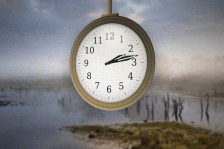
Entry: h=2 m=13
